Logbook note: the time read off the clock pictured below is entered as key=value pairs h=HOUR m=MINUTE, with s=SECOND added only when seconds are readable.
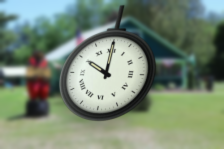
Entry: h=10 m=0
